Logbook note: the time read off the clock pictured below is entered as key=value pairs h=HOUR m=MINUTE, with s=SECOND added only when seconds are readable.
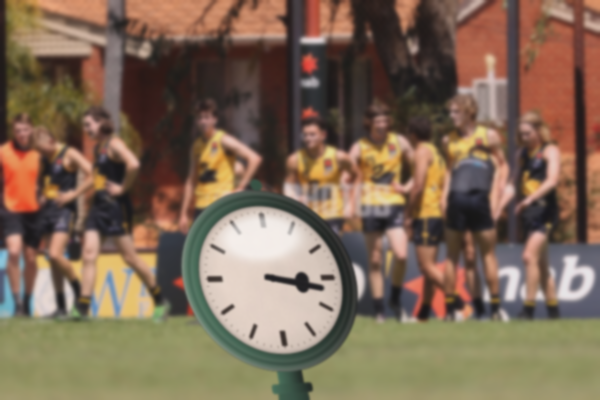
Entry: h=3 m=17
